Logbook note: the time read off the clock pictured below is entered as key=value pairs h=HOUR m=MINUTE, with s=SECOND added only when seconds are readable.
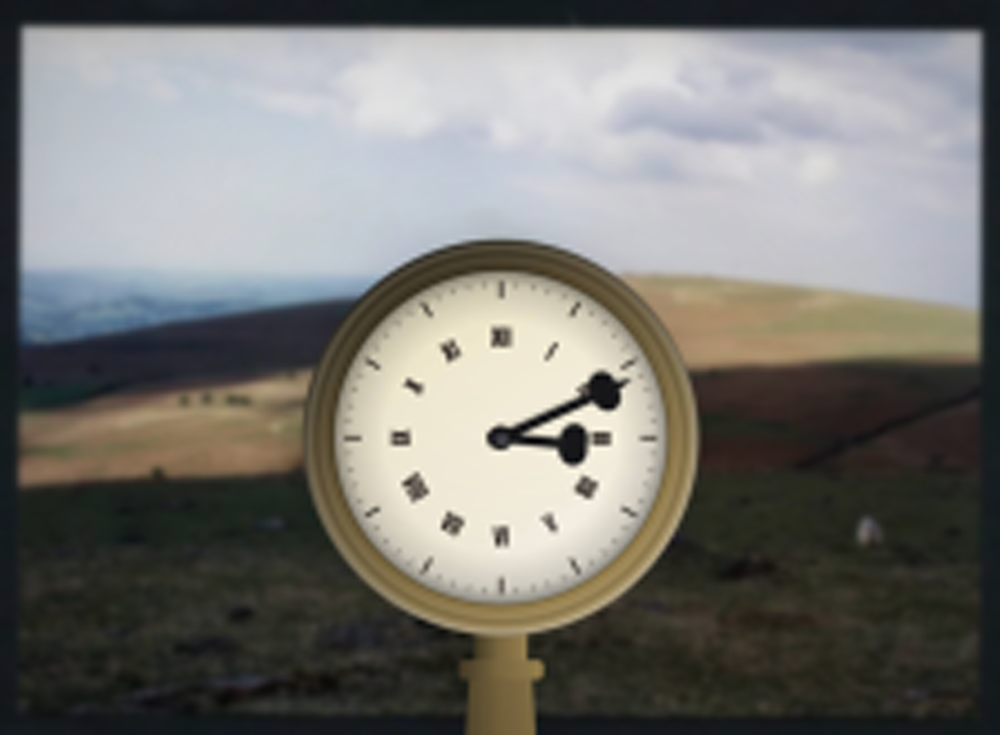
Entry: h=3 m=11
